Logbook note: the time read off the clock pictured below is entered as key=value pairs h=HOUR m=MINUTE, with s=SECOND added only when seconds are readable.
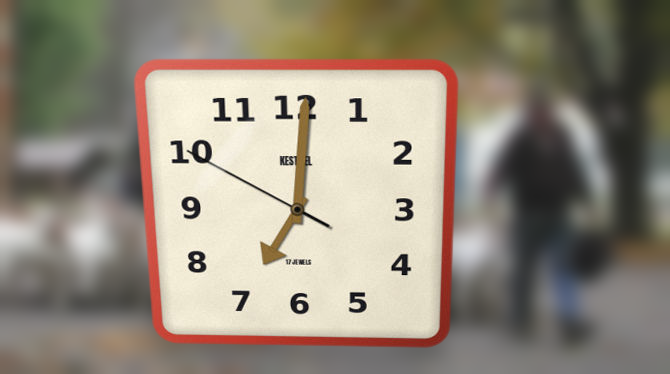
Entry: h=7 m=0 s=50
